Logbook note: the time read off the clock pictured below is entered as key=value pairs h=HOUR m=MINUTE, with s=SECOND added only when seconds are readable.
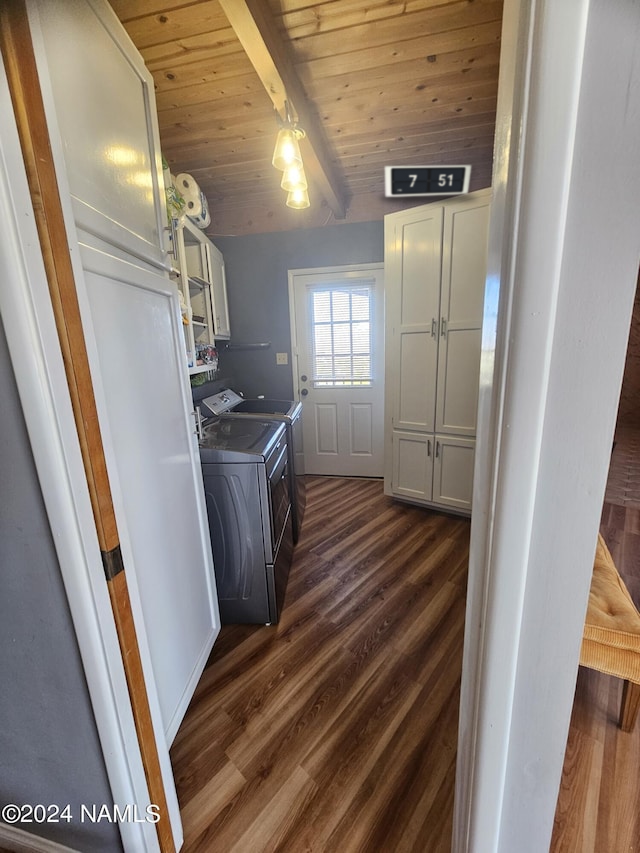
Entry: h=7 m=51
